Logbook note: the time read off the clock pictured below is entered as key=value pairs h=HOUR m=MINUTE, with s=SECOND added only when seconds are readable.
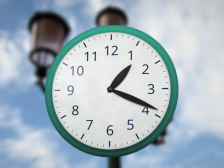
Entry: h=1 m=19
